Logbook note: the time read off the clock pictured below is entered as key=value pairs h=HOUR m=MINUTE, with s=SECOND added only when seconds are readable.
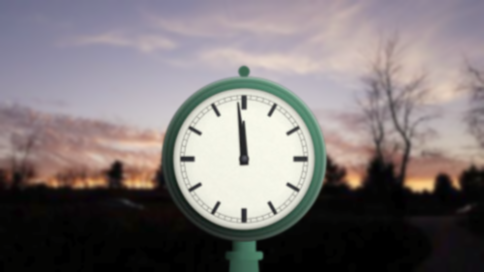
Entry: h=11 m=59
